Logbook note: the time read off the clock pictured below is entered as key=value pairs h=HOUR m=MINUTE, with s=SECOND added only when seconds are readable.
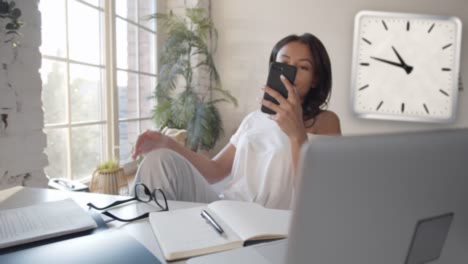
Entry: h=10 m=47
